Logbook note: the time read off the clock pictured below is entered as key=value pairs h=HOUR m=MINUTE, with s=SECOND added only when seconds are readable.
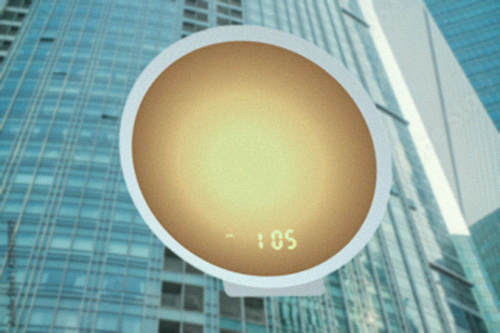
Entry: h=1 m=5
